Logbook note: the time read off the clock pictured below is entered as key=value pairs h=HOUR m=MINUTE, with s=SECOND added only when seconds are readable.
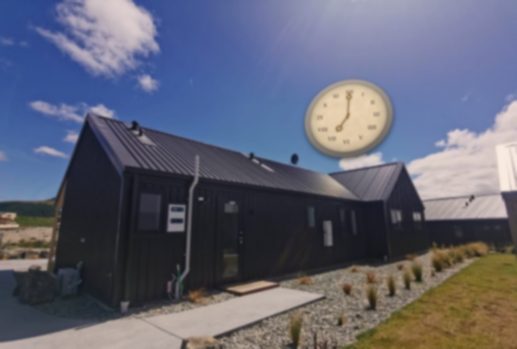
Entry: h=7 m=0
